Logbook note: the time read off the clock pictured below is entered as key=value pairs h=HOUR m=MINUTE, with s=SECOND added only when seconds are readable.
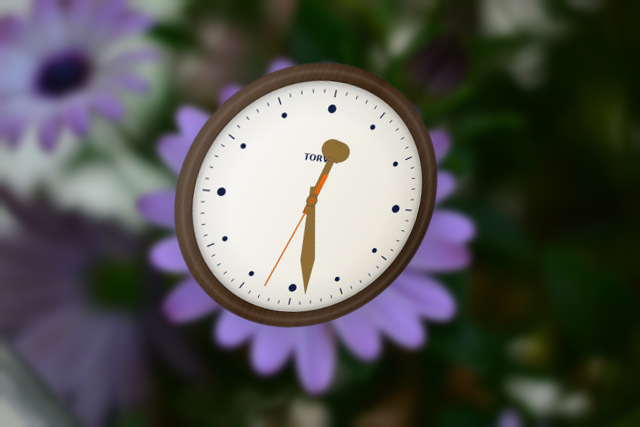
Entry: h=12 m=28 s=33
